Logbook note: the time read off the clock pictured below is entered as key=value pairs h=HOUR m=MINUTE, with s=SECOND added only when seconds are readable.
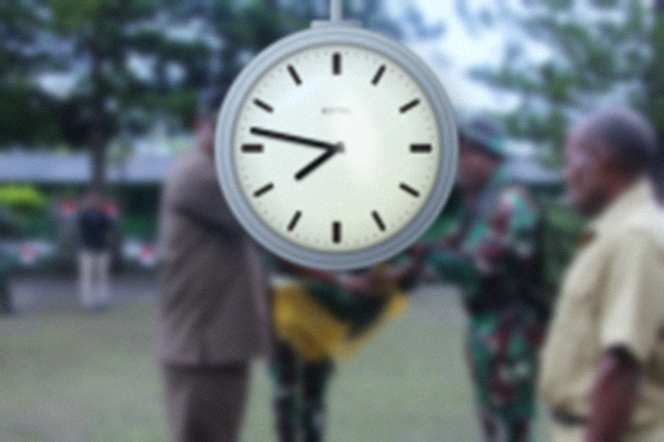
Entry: h=7 m=47
